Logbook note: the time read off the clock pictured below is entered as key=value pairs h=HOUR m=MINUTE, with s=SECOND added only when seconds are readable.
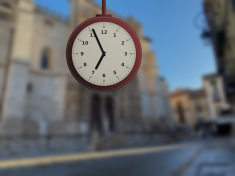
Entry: h=6 m=56
